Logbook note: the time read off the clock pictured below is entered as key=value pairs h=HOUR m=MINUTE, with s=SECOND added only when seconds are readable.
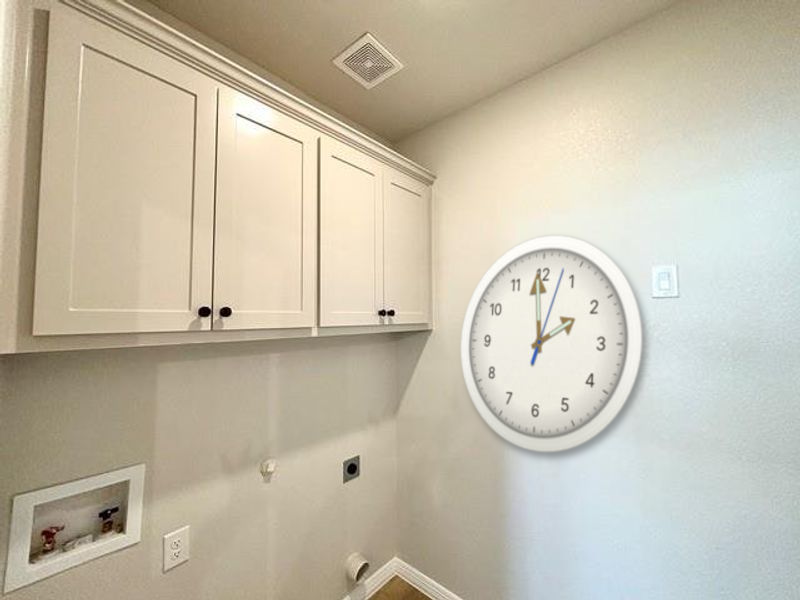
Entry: h=1 m=59 s=3
